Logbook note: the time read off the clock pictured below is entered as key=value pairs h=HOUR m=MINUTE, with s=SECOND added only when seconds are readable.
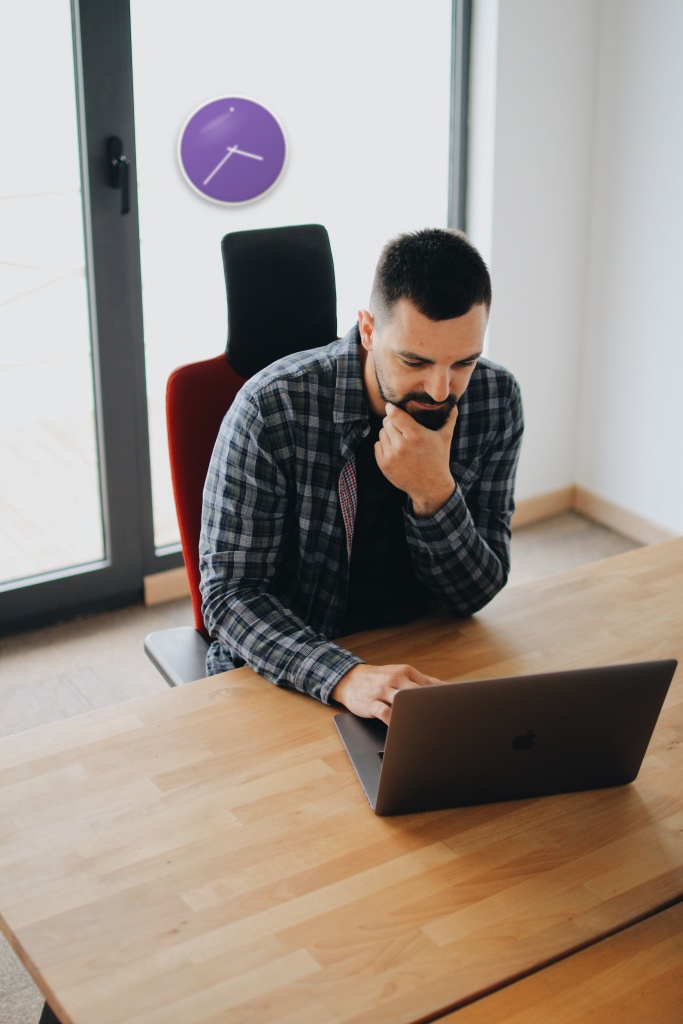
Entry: h=3 m=37
